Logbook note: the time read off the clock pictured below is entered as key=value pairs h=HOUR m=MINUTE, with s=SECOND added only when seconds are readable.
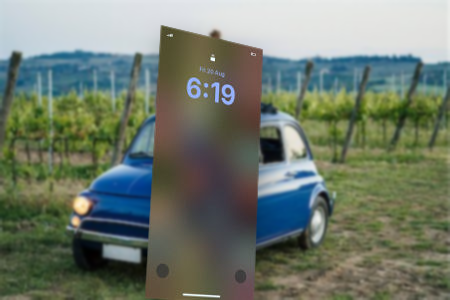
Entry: h=6 m=19
